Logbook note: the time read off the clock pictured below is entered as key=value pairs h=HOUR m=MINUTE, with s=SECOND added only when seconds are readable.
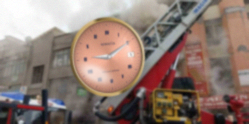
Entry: h=9 m=10
